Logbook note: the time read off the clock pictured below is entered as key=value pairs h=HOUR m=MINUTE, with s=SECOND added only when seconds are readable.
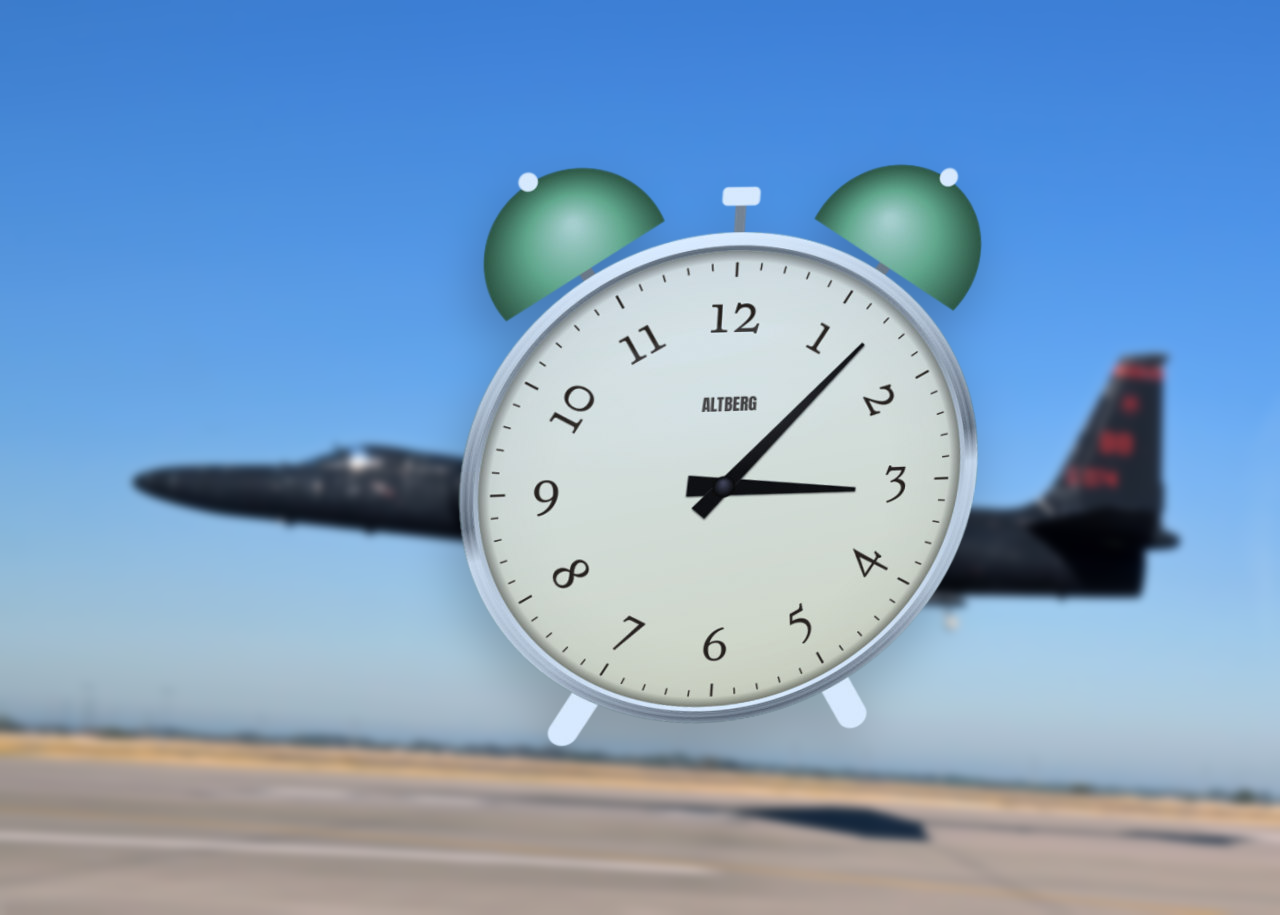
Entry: h=3 m=7
